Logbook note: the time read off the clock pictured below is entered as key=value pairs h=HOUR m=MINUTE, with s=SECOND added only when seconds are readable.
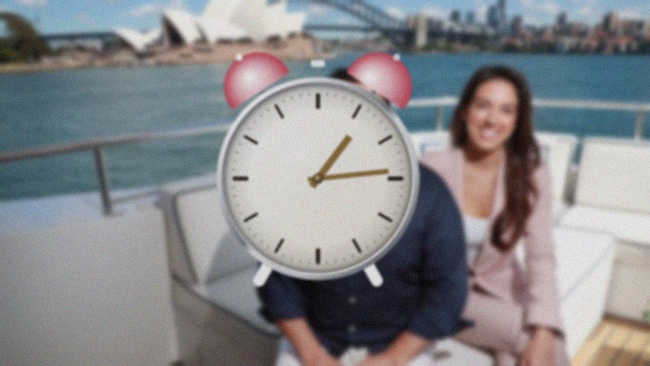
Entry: h=1 m=14
